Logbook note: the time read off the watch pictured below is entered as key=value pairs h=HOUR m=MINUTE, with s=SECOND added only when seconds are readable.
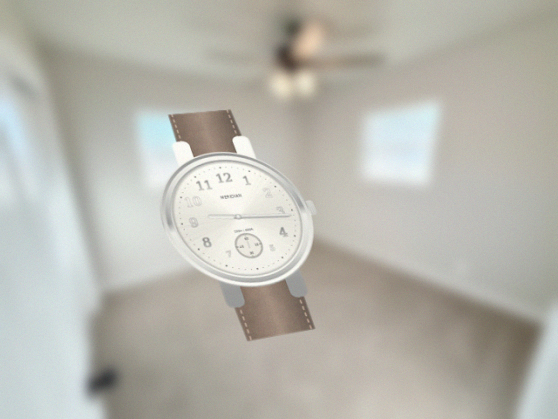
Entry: h=9 m=16
